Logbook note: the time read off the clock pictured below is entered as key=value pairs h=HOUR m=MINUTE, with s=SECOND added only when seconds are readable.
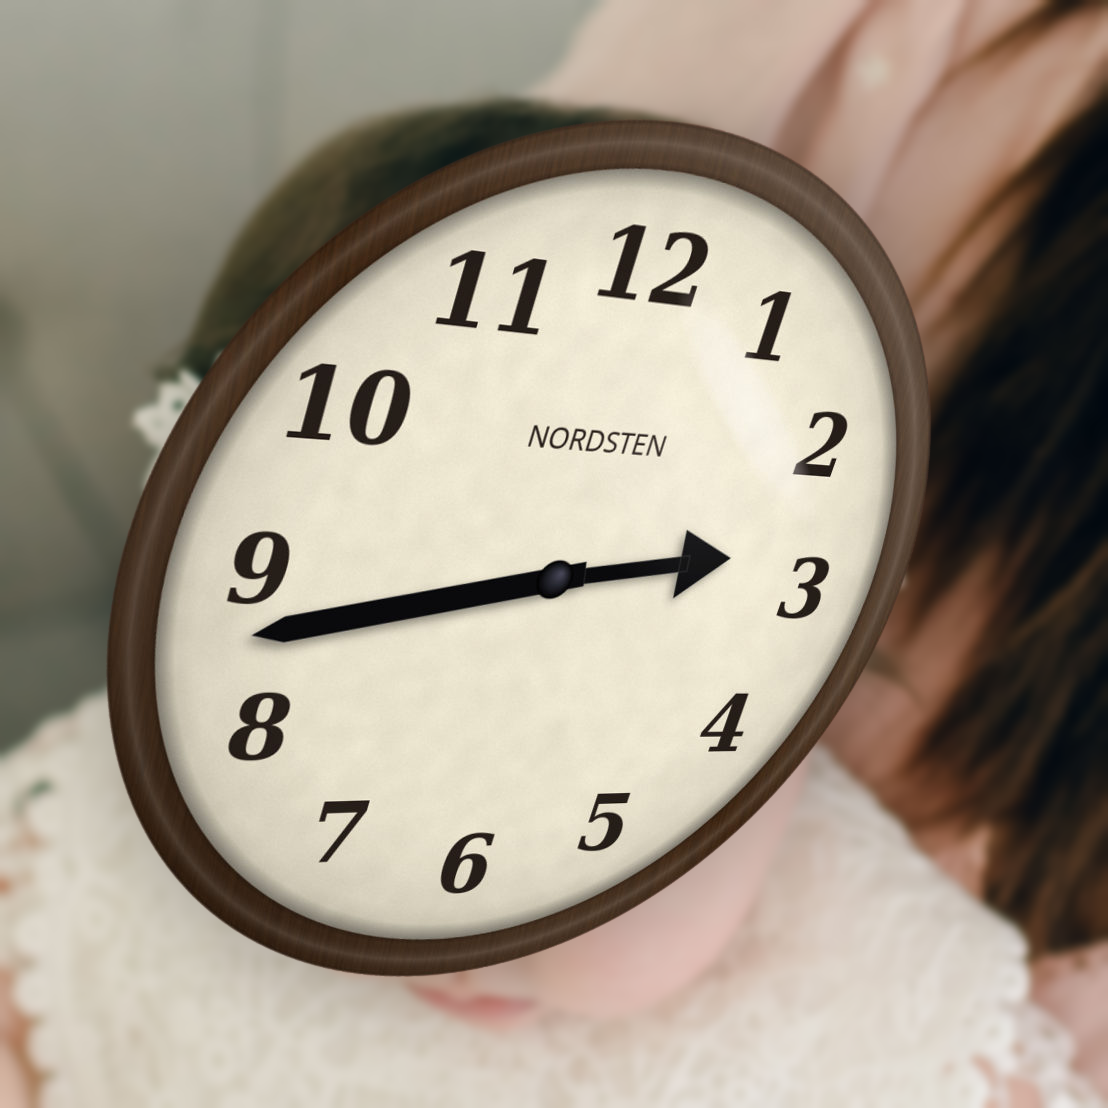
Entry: h=2 m=43
